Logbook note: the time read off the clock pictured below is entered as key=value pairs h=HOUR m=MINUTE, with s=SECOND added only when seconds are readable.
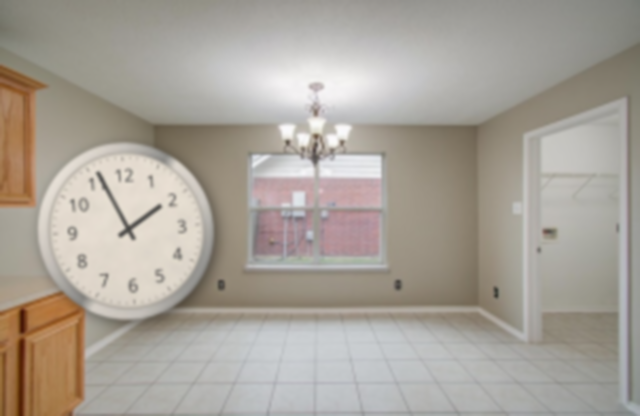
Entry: h=1 m=56
